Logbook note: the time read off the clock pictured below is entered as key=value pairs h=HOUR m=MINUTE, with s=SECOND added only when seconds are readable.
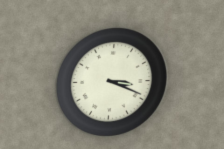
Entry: h=3 m=19
